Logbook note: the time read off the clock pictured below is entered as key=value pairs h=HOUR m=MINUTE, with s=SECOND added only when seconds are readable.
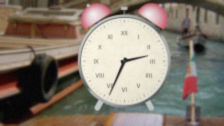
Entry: h=2 m=34
